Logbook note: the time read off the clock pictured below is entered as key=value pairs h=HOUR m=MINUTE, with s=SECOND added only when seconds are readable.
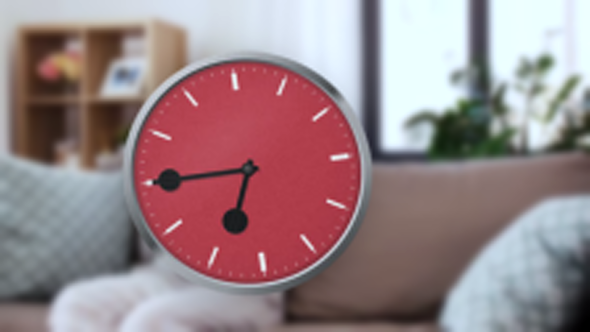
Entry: h=6 m=45
